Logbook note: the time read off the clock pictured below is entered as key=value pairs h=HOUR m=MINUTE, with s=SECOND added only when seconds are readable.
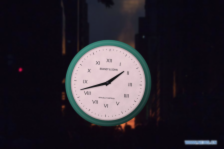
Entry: h=1 m=42
